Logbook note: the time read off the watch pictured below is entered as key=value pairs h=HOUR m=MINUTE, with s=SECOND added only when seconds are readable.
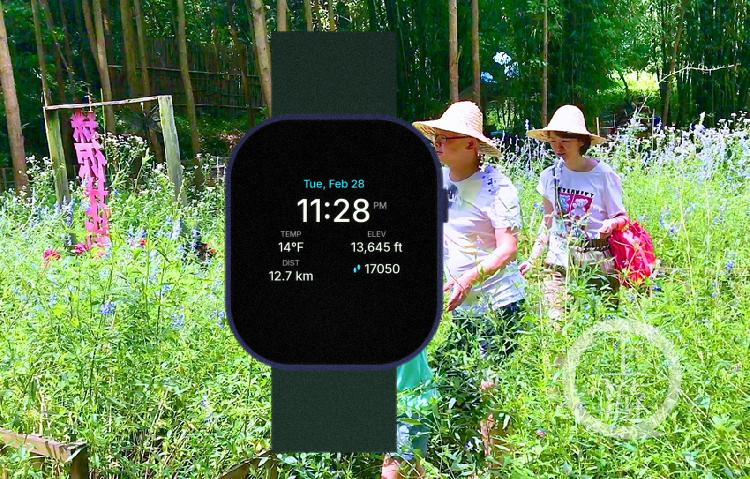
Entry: h=11 m=28
